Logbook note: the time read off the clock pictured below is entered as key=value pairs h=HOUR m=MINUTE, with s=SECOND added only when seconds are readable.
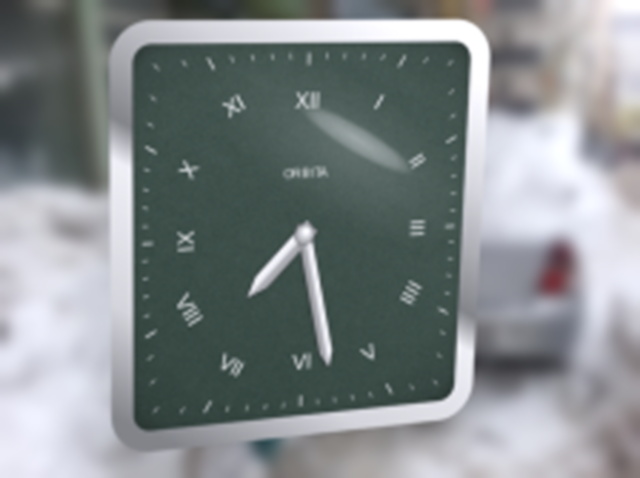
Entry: h=7 m=28
